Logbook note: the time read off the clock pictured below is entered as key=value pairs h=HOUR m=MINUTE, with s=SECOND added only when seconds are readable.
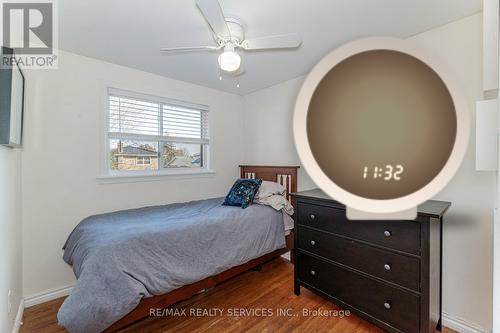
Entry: h=11 m=32
